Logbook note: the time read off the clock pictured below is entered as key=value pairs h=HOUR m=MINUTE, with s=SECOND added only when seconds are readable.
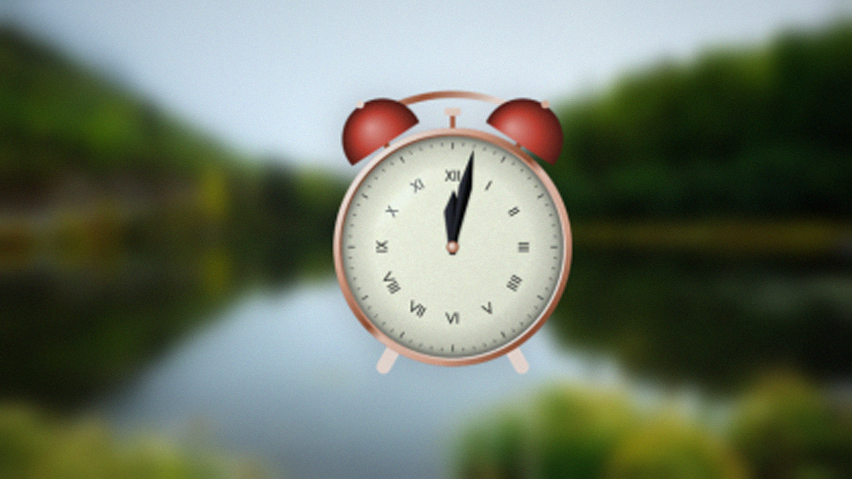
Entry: h=12 m=2
